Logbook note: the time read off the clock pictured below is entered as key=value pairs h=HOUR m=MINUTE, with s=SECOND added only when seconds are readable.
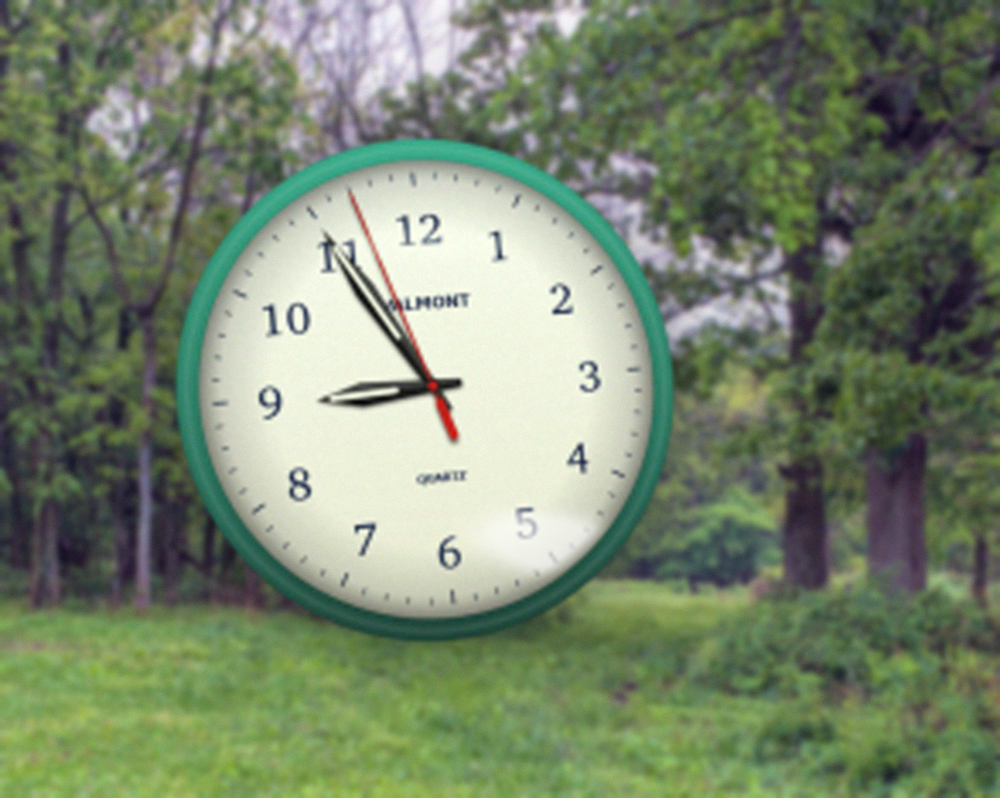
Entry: h=8 m=54 s=57
